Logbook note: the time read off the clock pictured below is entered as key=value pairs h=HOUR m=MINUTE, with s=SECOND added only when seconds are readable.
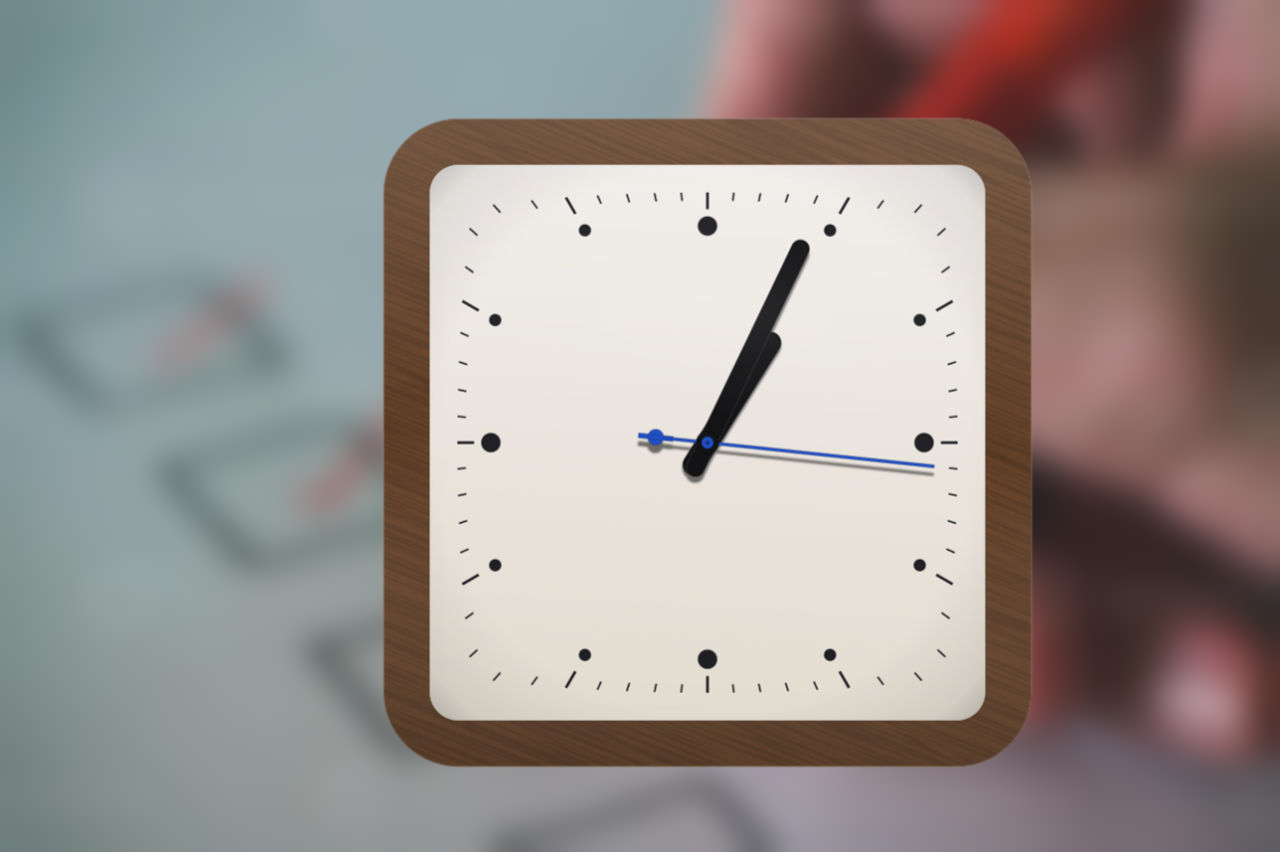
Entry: h=1 m=4 s=16
